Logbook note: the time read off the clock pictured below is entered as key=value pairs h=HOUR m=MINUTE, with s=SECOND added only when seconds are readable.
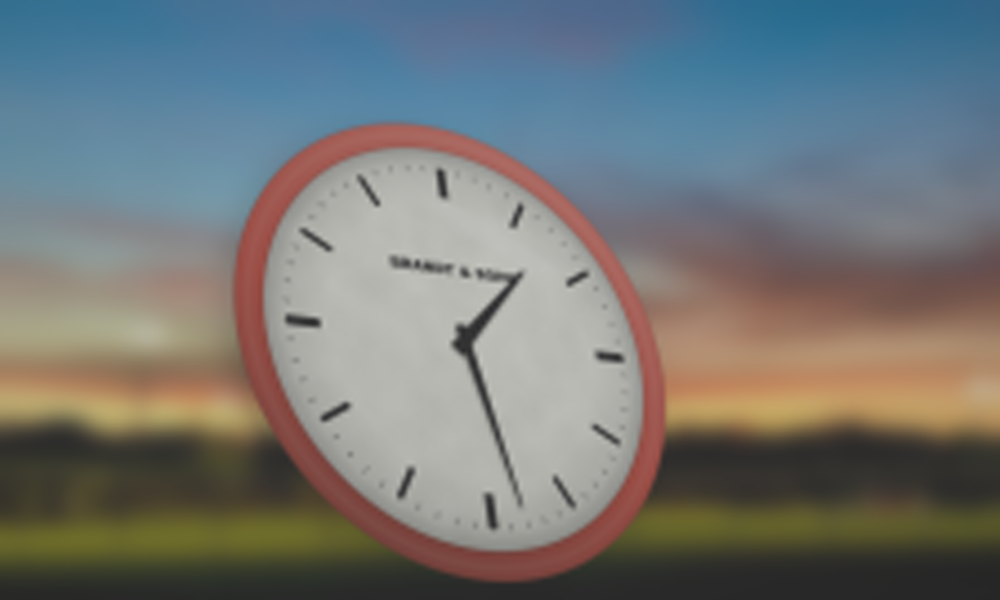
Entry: h=1 m=28
